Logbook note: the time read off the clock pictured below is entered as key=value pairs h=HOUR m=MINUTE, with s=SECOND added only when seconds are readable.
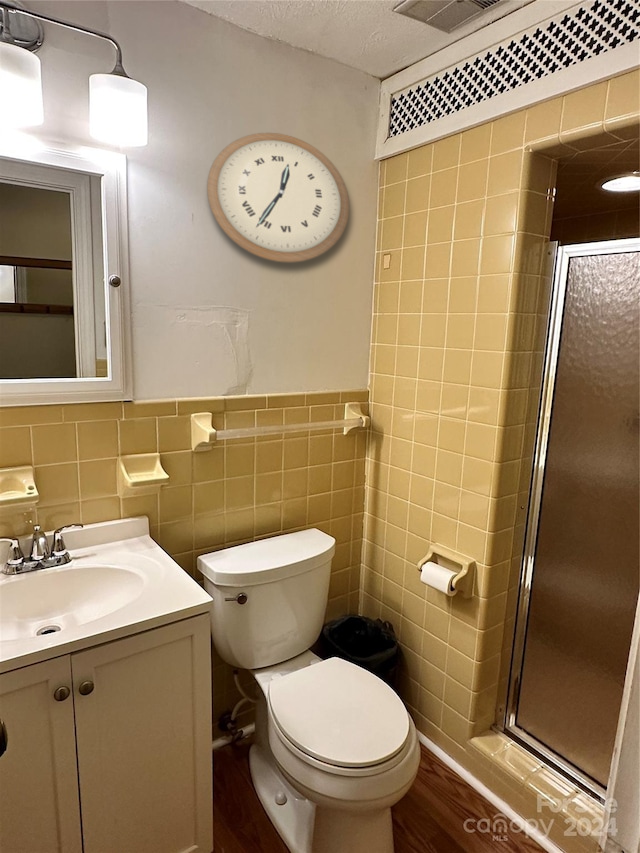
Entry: h=12 m=36
